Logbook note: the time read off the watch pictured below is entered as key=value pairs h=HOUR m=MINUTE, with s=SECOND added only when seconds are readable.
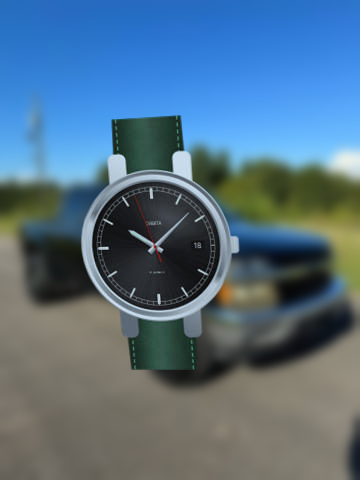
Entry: h=10 m=7 s=57
